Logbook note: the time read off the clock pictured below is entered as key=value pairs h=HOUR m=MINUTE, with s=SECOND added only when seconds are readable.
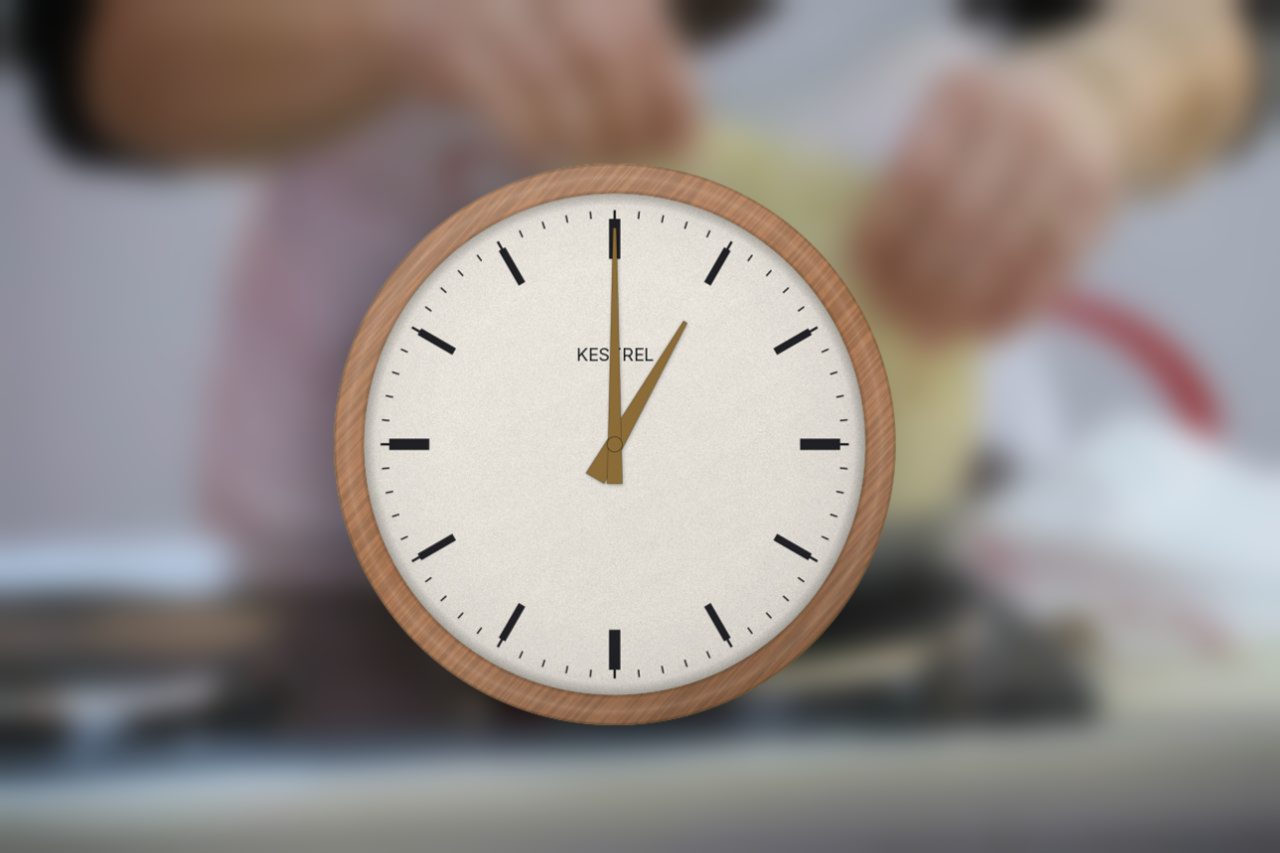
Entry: h=1 m=0
